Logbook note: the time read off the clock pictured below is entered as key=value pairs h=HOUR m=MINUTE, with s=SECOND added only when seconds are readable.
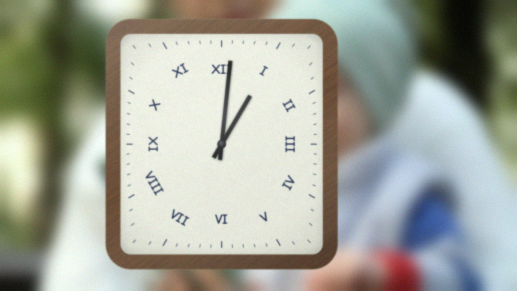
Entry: h=1 m=1
